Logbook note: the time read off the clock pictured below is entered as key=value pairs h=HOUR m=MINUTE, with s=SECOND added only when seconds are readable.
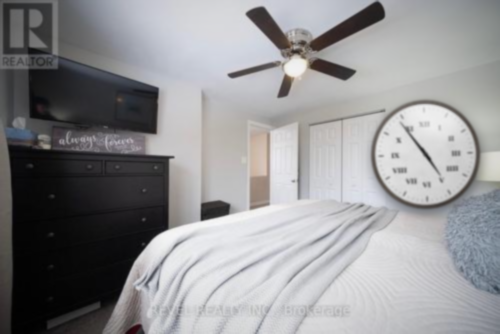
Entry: h=4 m=54
